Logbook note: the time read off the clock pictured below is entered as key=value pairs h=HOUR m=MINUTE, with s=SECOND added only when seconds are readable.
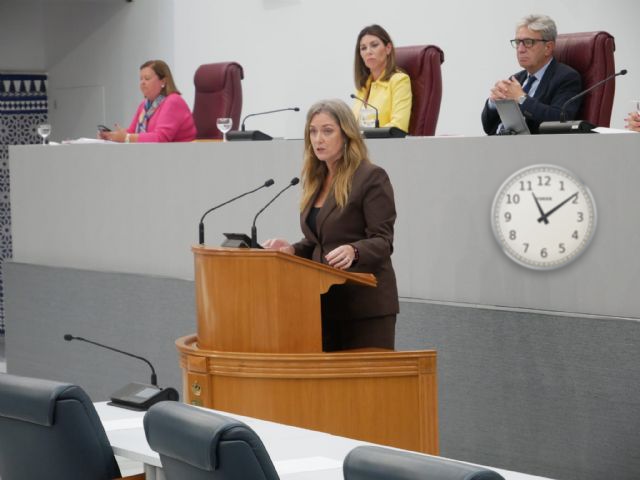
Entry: h=11 m=9
